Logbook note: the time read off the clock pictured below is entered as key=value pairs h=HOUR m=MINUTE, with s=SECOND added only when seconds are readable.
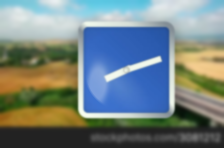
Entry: h=8 m=12
